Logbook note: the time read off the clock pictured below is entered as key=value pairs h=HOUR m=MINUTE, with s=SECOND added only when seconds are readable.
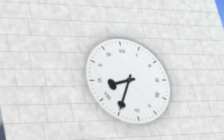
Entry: h=8 m=35
